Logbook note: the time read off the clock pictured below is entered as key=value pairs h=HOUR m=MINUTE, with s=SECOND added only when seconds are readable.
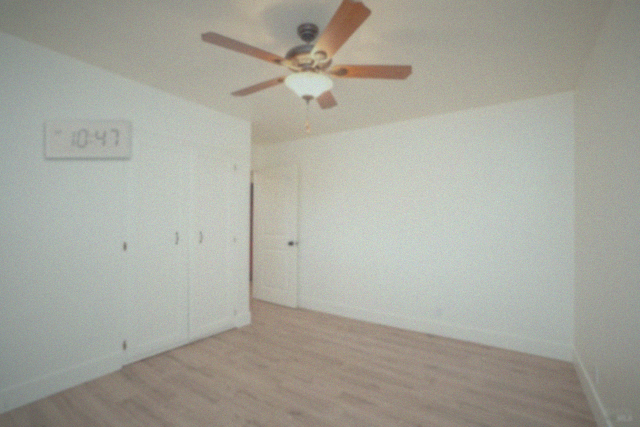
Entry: h=10 m=47
